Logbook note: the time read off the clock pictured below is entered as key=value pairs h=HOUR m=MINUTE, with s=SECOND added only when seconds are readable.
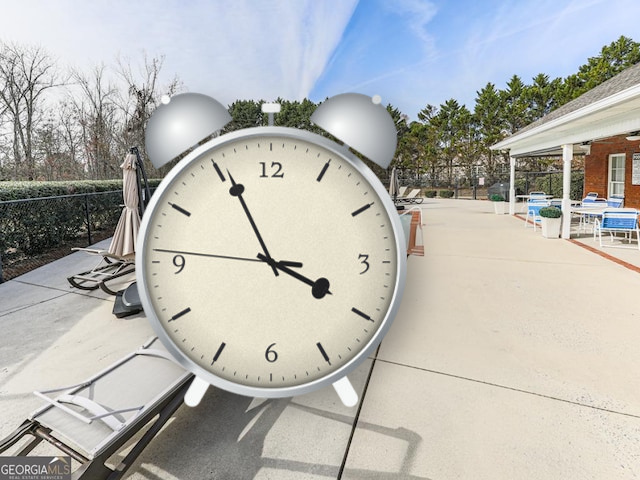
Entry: h=3 m=55 s=46
